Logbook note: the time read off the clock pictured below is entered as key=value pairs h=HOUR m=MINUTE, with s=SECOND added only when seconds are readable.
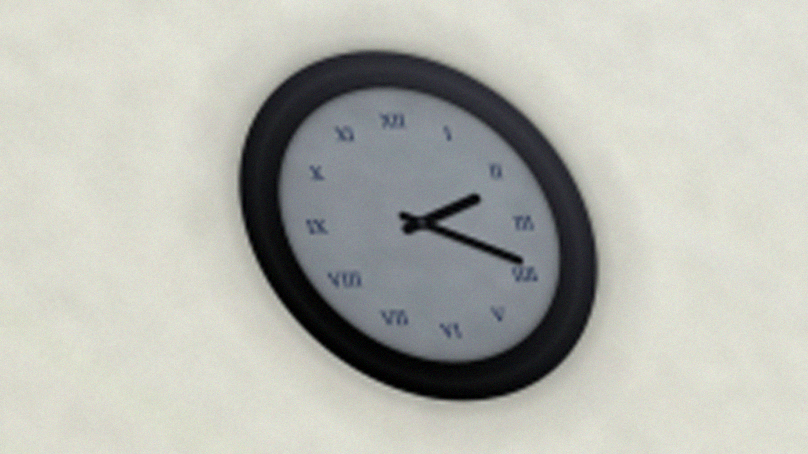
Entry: h=2 m=19
